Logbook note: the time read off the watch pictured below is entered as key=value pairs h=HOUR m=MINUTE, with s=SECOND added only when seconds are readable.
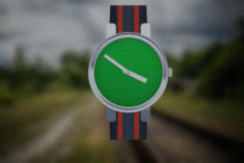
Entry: h=3 m=51
